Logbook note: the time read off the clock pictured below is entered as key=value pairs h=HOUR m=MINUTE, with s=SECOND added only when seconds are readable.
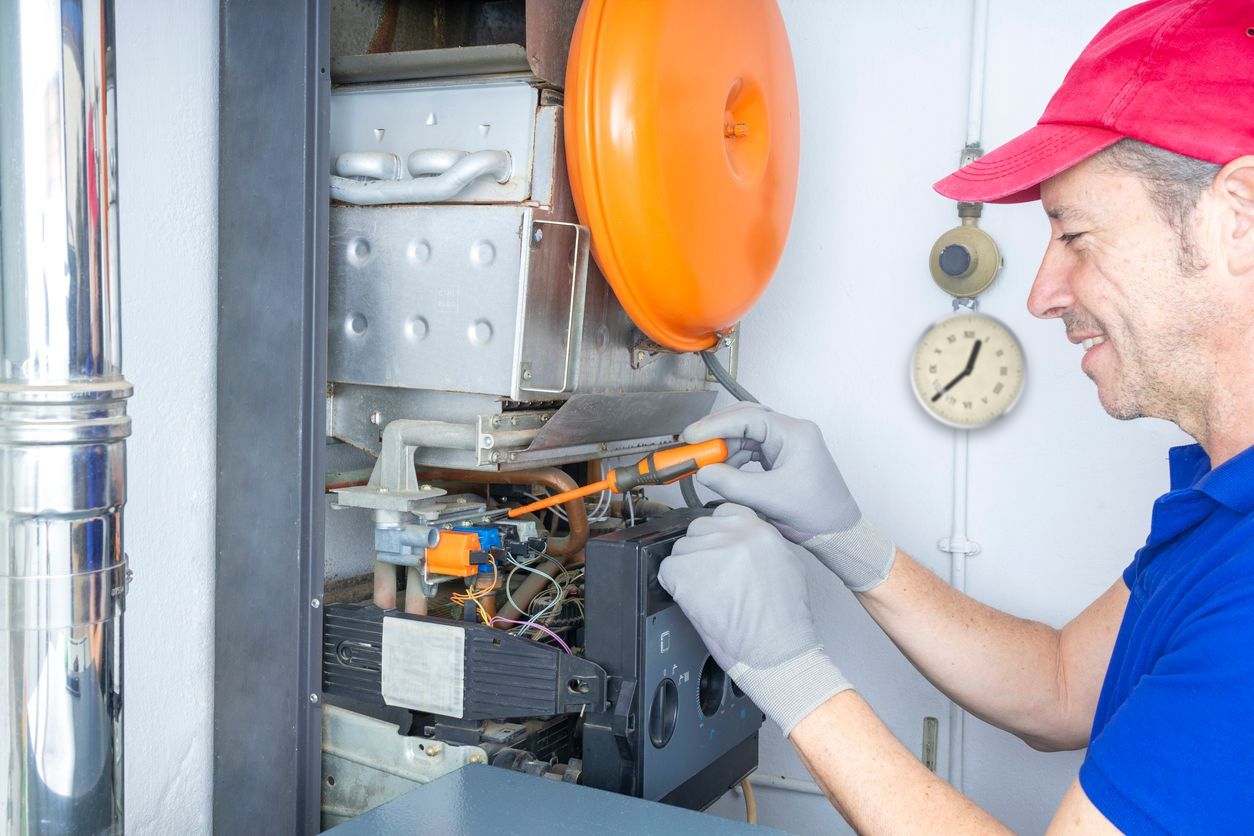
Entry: h=12 m=38
